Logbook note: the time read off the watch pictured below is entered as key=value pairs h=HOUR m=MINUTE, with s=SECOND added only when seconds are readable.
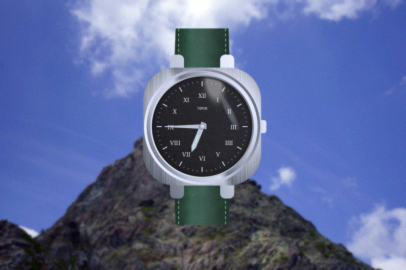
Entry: h=6 m=45
